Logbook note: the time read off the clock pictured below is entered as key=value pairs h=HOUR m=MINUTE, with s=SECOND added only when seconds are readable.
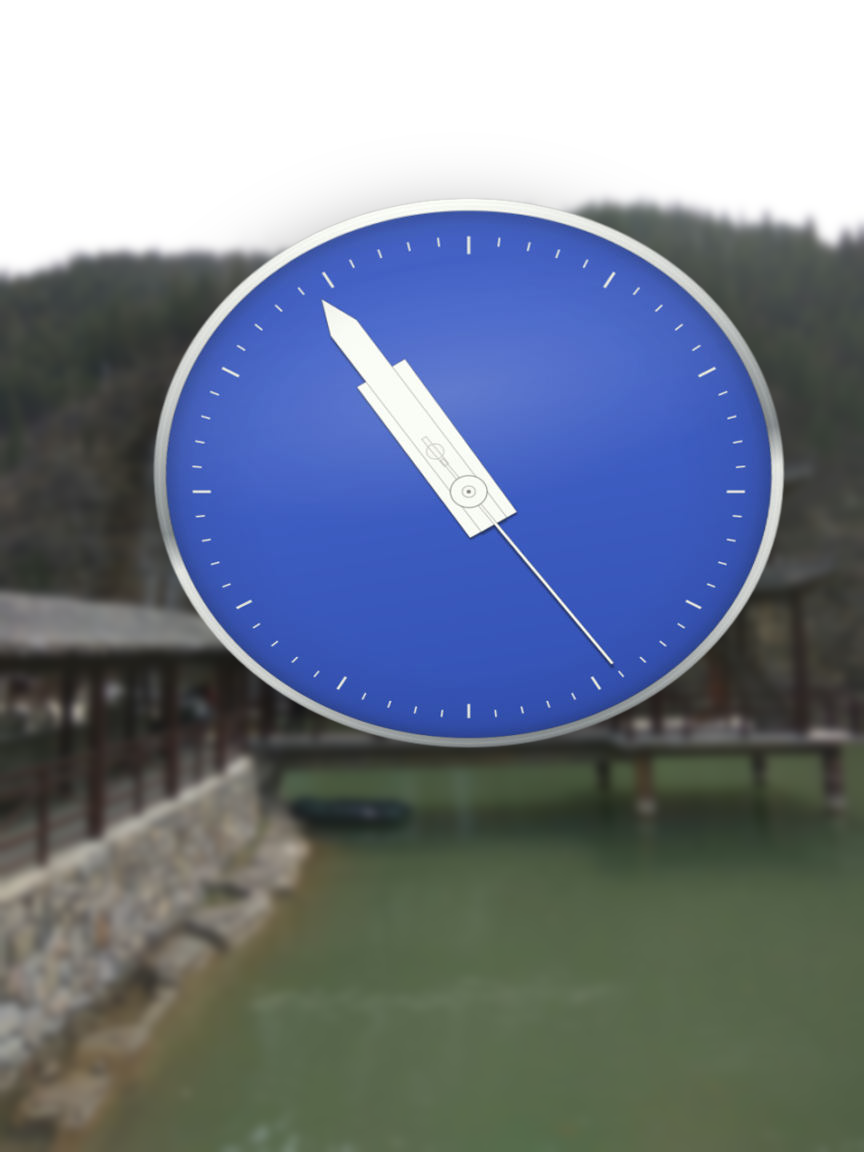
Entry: h=10 m=54 s=24
